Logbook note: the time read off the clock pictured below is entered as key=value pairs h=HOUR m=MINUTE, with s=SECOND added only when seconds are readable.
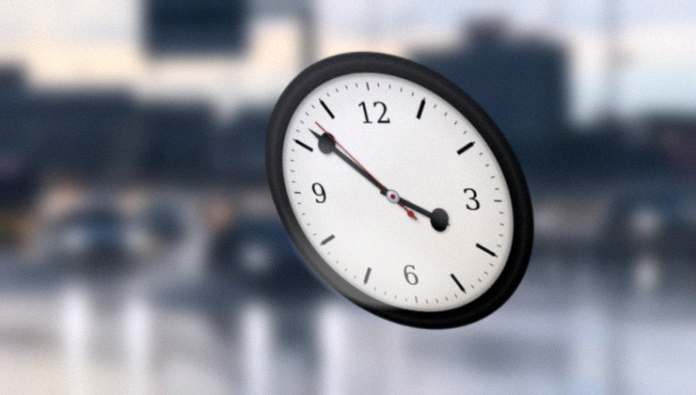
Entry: h=3 m=51 s=53
